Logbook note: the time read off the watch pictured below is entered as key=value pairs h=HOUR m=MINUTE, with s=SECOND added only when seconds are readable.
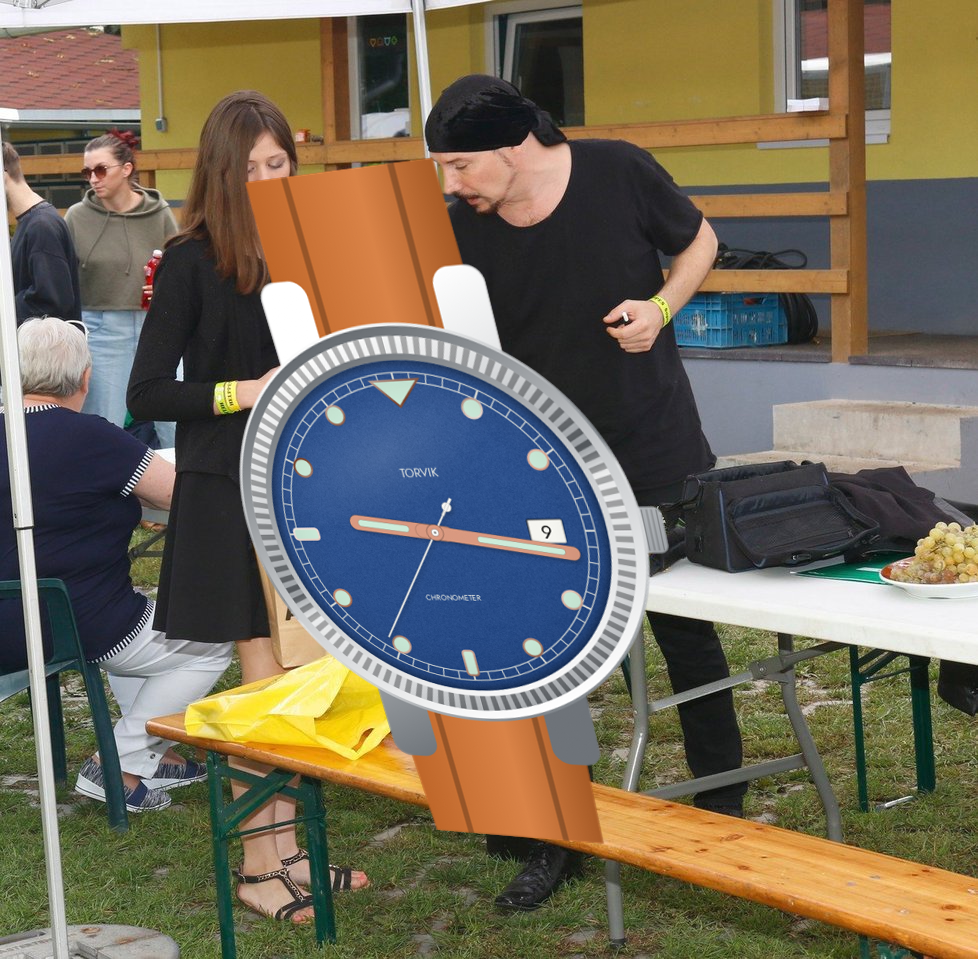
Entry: h=9 m=16 s=36
